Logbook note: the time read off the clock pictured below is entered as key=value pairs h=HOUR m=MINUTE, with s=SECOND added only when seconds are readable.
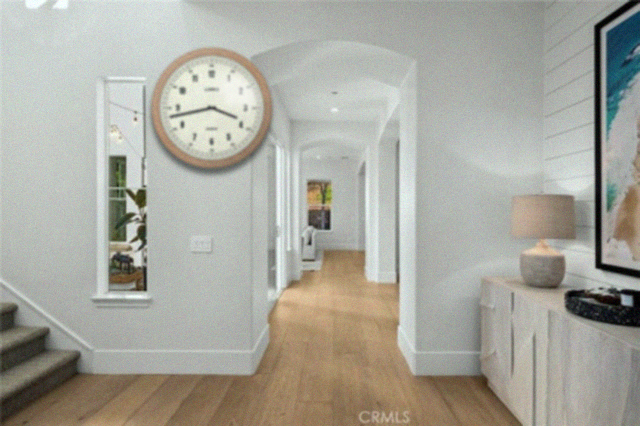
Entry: h=3 m=43
